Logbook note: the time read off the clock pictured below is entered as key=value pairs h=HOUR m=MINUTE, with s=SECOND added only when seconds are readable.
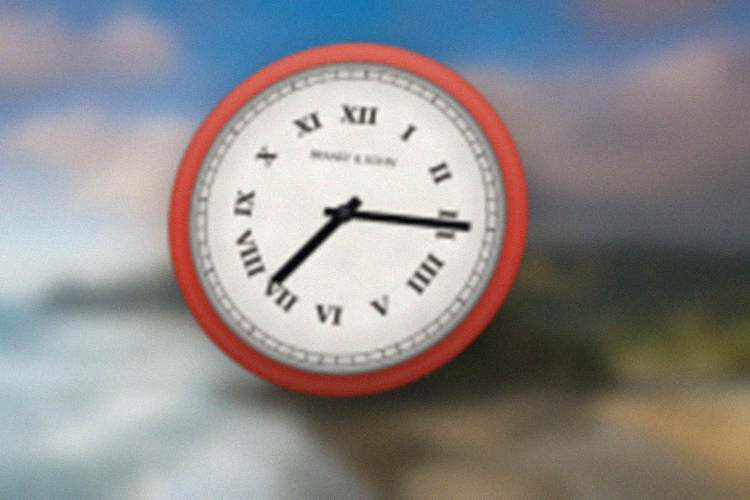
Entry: h=7 m=15
